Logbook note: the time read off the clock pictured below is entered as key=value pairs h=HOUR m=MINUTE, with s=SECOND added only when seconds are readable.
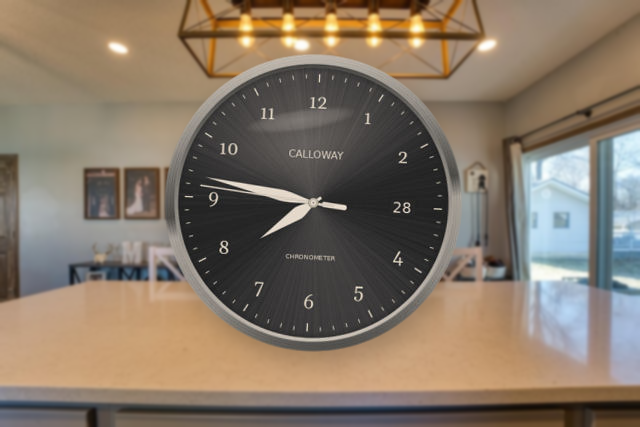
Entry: h=7 m=46 s=46
